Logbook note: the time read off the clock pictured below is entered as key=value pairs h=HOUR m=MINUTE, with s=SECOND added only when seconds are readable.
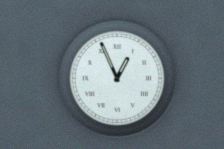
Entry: h=12 m=56
